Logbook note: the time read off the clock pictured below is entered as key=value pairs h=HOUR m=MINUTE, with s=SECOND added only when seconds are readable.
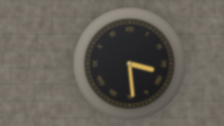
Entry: h=3 m=29
